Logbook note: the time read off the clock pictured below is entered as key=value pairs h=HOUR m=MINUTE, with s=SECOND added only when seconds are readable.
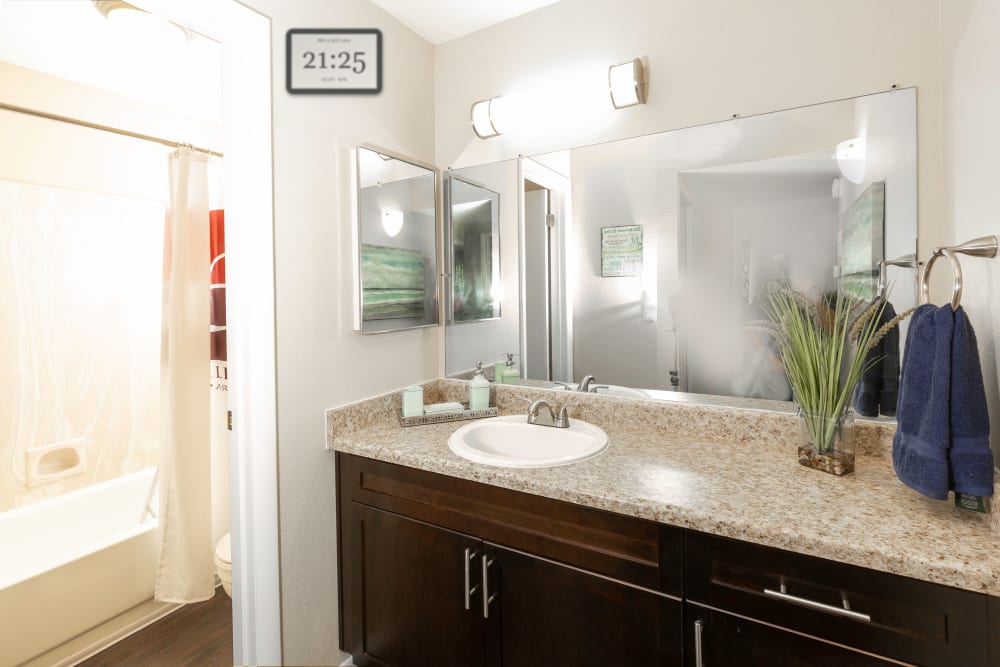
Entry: h=21 m=25
